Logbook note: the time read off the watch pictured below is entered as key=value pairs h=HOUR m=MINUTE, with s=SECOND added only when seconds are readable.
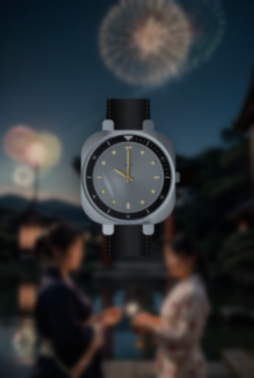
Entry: h=10 m=0
